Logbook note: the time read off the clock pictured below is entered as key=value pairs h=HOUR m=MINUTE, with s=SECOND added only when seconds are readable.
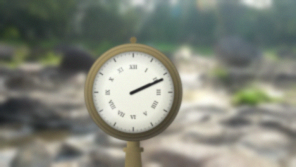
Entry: h=2 m=11
